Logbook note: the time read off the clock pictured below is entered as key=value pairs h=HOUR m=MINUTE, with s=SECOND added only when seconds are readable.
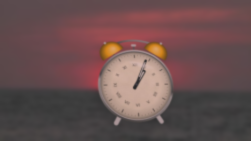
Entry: h=1 m=4
